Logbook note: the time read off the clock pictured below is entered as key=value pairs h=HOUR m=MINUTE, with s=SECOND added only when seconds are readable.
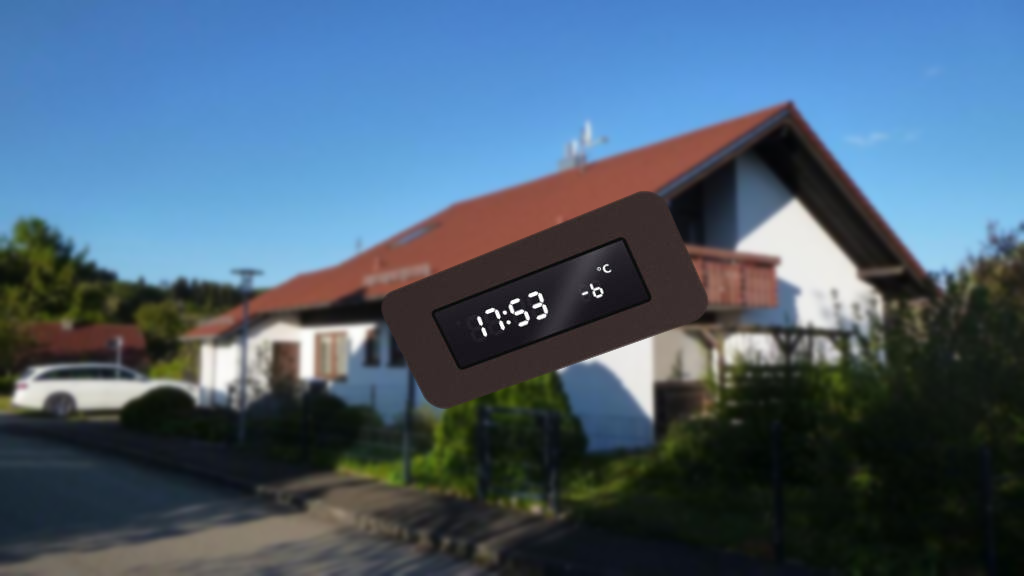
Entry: h=17 m=53
